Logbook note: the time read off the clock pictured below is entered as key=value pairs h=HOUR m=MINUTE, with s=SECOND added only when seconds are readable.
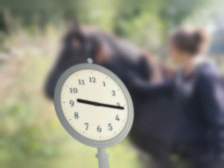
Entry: h=9 m=16
